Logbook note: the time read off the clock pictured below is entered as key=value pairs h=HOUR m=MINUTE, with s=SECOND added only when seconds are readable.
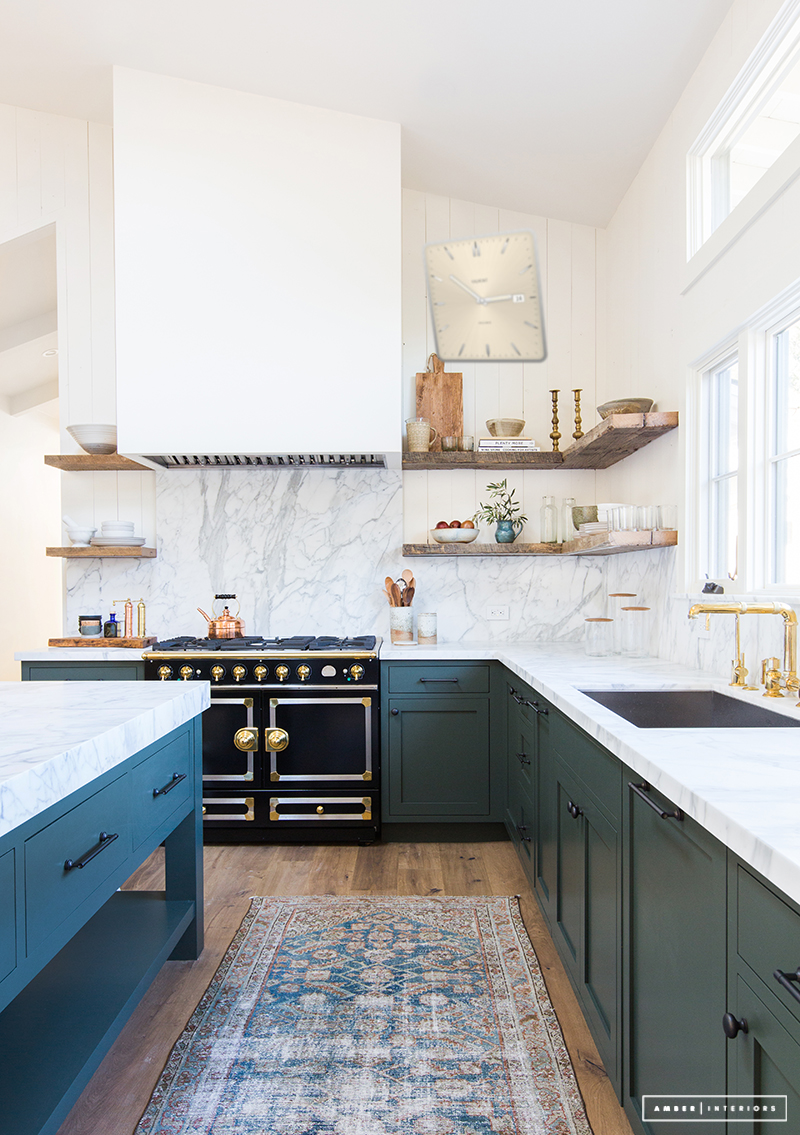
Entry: h=2 m=52
